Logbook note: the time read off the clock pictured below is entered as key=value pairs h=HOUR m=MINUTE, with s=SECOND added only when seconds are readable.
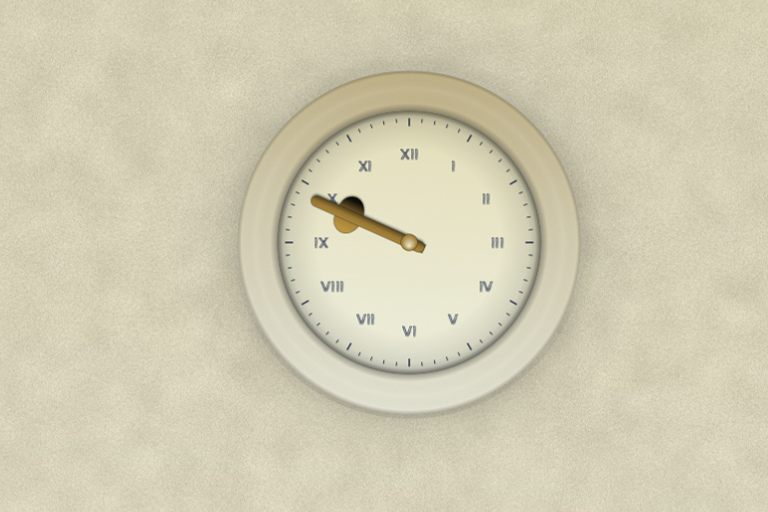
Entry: h=9 m=49
